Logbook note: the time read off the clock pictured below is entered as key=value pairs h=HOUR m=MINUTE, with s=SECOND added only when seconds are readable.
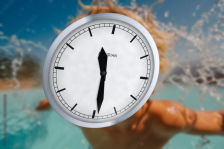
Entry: h=11 m=29
